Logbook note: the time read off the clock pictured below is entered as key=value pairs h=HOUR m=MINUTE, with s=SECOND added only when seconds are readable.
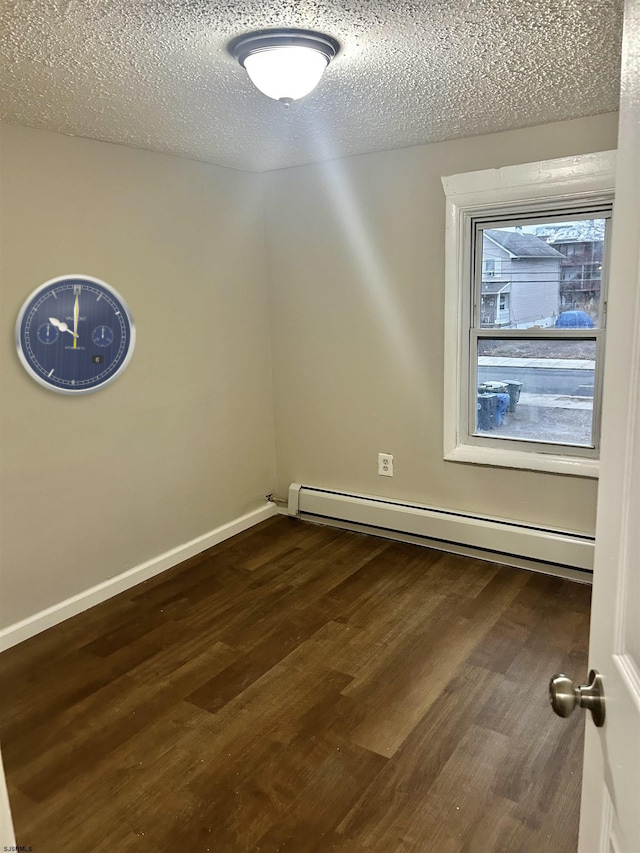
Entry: h=10 m=0
